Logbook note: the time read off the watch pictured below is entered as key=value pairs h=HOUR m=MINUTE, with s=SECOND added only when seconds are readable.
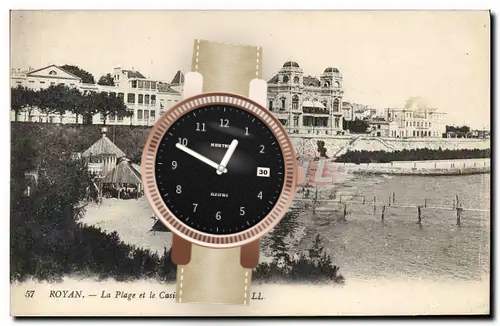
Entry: h=12 m=49
